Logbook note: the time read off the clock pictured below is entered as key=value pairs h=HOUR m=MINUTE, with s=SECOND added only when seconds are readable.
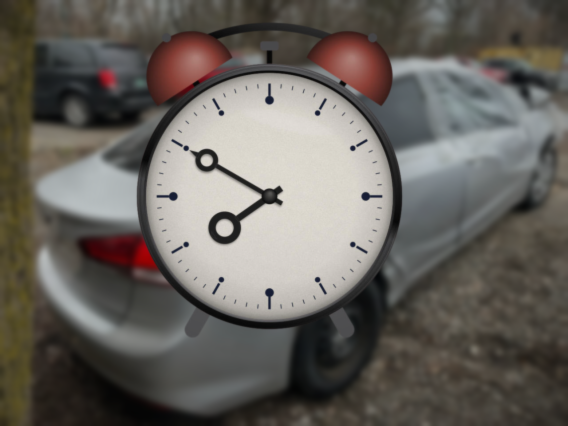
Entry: h=7 m=50
